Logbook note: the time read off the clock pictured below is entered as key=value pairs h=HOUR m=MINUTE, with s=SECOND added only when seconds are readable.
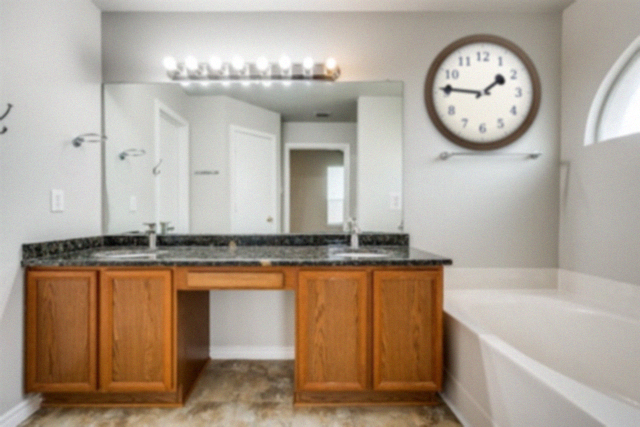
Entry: h=1 m=46
